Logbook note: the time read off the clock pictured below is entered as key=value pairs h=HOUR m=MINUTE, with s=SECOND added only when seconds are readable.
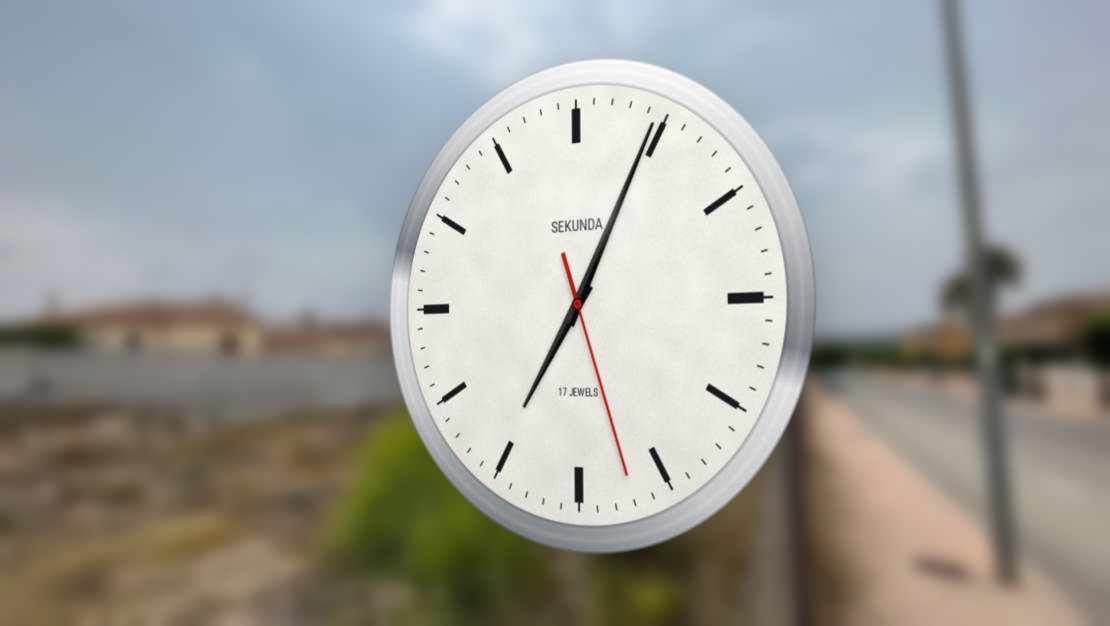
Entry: h=7 m=4 s=27
